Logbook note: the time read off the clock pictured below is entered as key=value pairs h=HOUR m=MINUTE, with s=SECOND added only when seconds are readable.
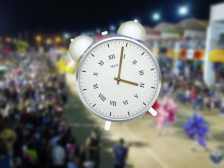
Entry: h=4 m=4
